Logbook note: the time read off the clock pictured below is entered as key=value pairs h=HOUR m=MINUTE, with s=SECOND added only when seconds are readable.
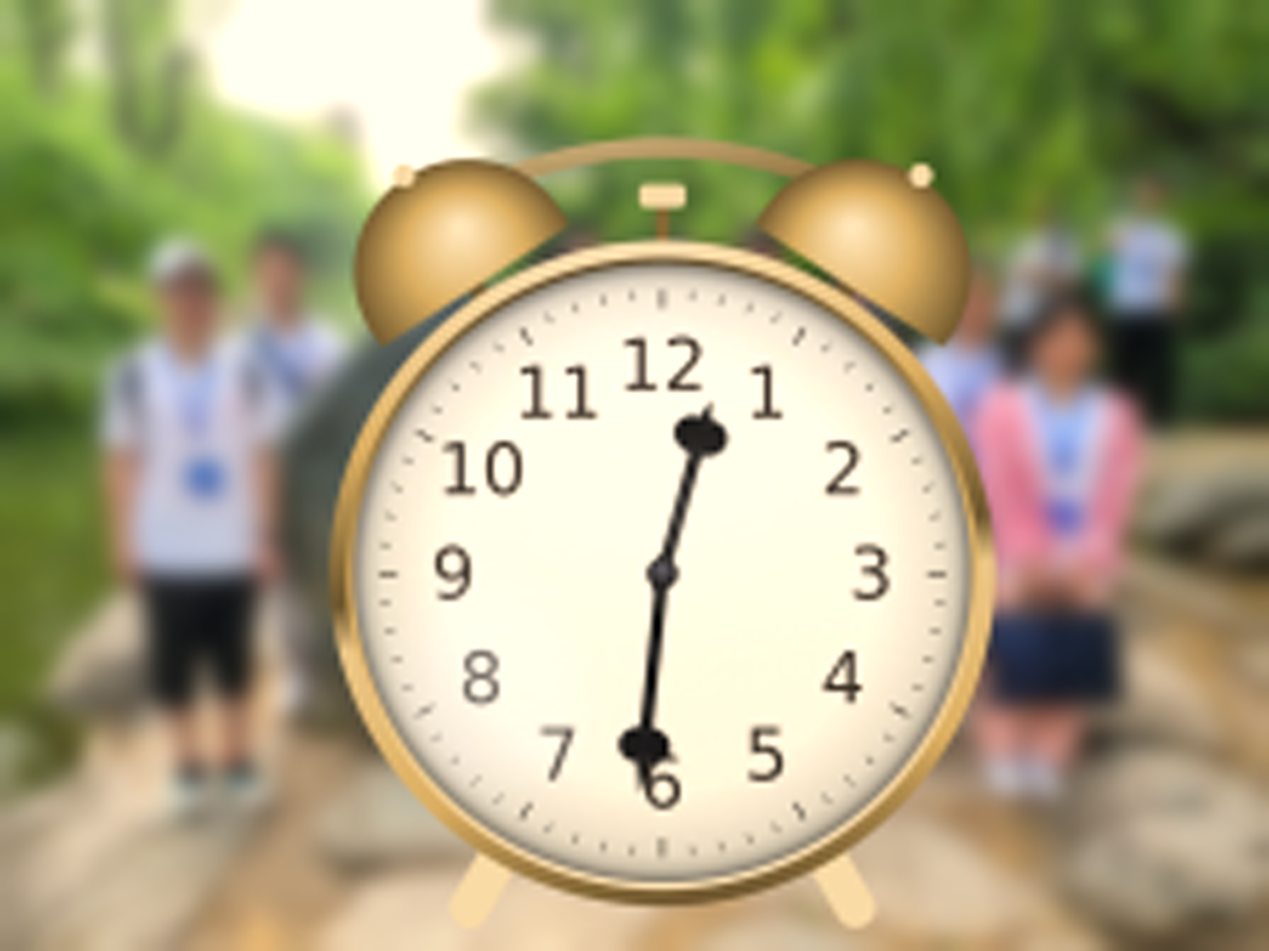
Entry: h=12 m=31
